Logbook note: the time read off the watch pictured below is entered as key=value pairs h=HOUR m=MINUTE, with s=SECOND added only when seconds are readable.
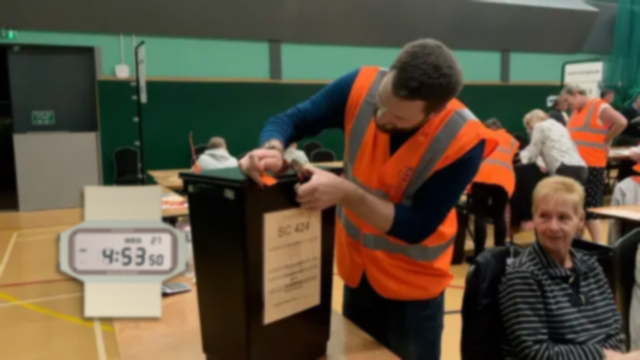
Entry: h=4 m=53
